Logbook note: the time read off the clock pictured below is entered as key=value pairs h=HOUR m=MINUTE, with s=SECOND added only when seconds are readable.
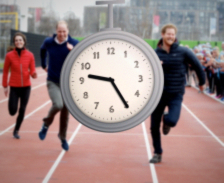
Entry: h=9 m=25
